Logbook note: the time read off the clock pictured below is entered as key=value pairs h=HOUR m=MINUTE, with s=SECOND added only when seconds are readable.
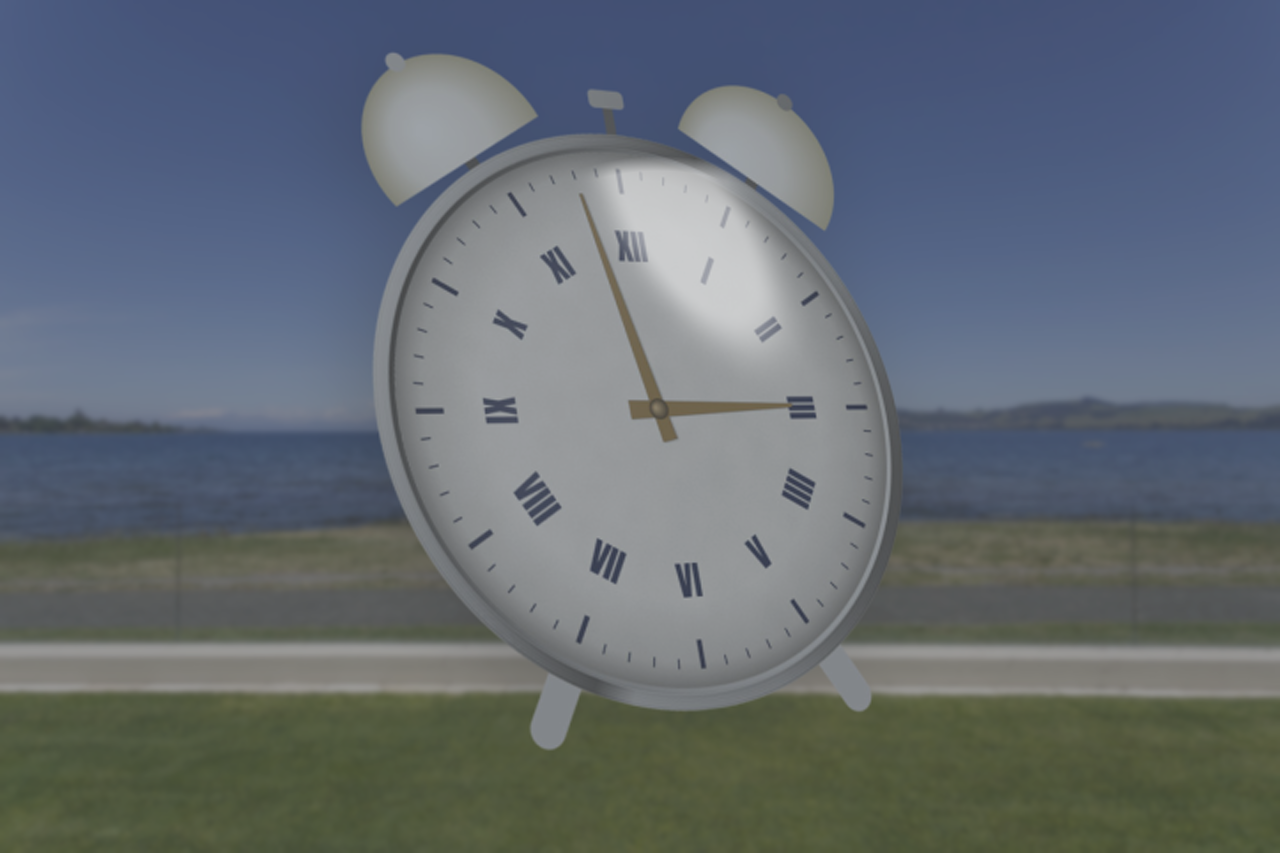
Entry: h=2 m=58
